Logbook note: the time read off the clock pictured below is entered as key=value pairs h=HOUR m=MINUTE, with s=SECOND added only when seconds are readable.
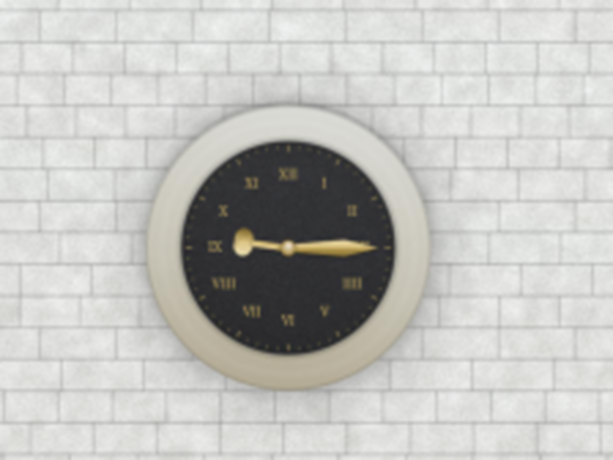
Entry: h=9 m=15
